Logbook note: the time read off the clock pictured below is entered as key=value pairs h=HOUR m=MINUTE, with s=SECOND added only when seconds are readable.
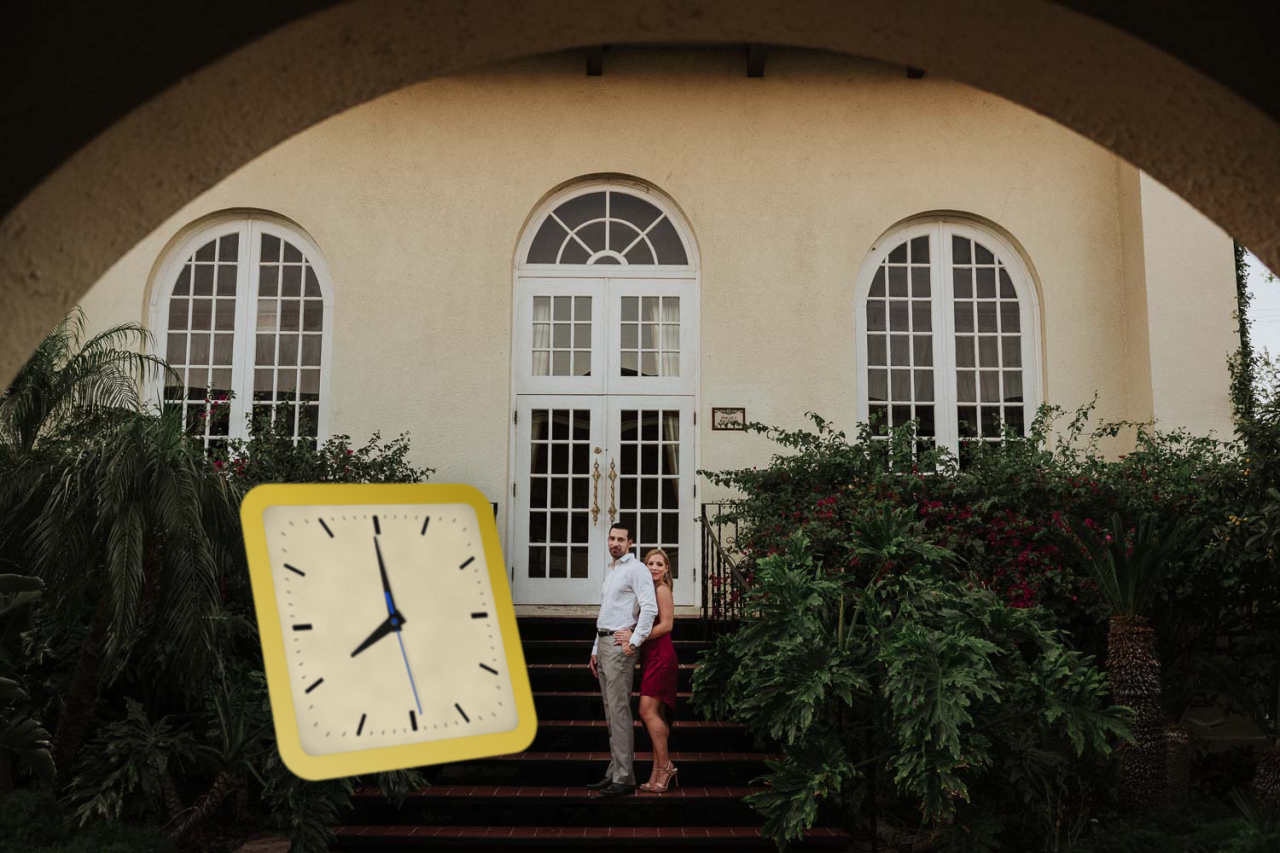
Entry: h=7 m=59 s=29
